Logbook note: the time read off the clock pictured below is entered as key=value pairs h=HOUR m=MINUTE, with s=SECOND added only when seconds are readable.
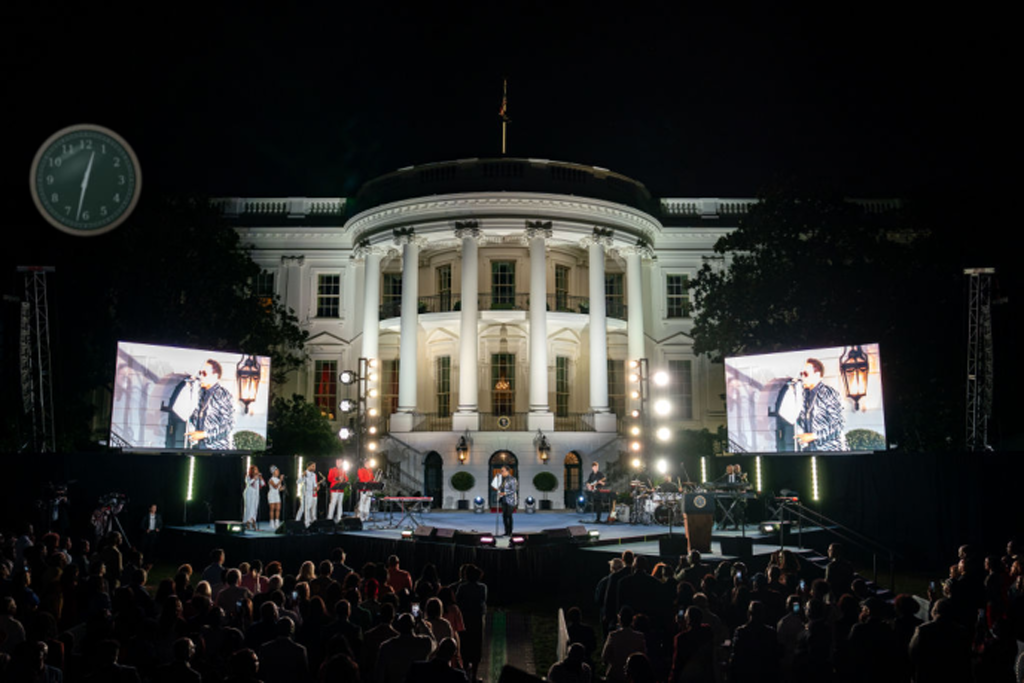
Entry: h=12 m=32
